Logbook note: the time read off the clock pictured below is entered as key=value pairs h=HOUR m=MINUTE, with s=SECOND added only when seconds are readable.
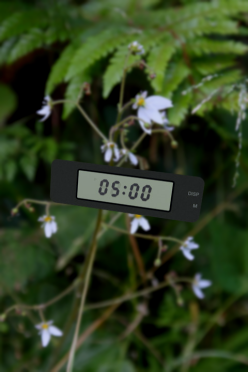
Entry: h=5 m=0
